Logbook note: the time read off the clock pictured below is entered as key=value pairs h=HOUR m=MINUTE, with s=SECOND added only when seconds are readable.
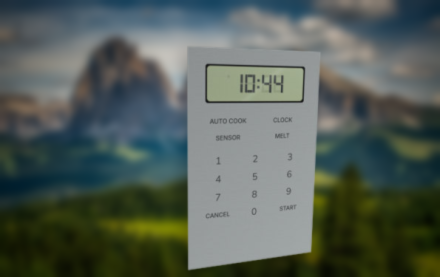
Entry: h=10 m=44
